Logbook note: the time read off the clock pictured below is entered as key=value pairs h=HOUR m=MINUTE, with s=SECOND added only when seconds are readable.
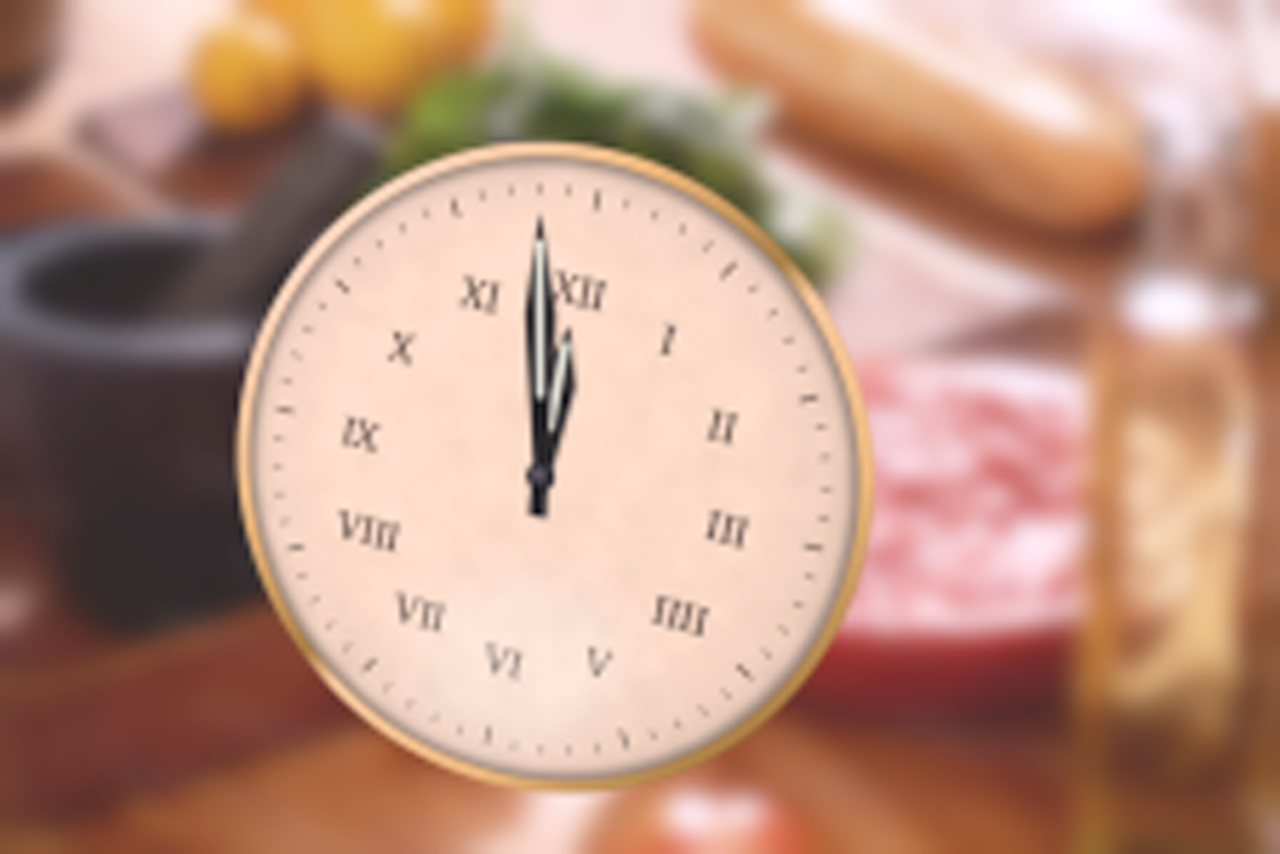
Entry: h=11 m=58
